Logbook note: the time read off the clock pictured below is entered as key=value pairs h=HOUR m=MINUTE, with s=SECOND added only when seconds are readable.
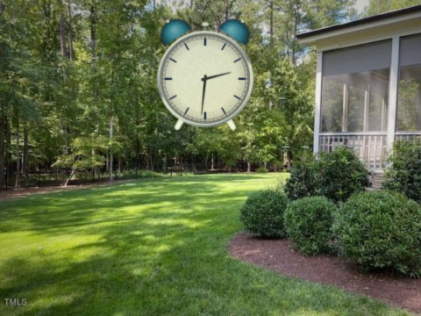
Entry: h=2 m=31
